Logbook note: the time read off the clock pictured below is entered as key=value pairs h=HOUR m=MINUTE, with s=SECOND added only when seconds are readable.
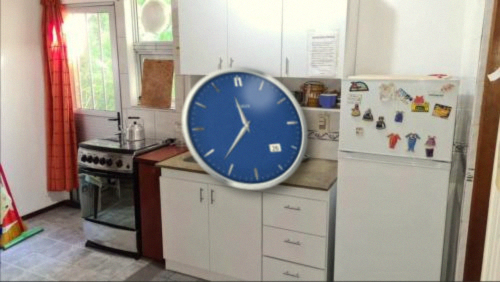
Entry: h=11 m=37
